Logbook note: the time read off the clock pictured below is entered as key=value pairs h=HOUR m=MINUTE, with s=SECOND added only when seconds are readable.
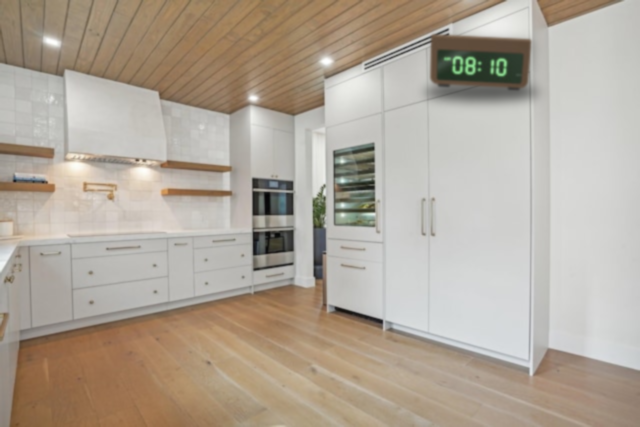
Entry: h=8 m=10
